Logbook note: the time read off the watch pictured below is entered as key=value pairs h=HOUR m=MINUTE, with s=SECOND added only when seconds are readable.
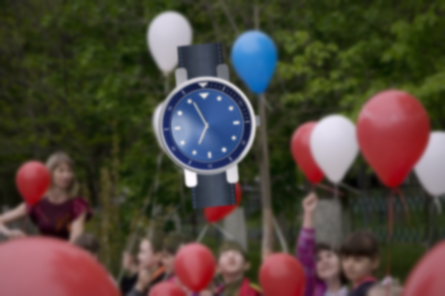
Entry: h=6 m=56
